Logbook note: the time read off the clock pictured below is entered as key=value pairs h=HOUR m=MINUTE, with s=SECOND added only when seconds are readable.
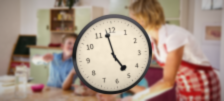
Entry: h=4 m=58
